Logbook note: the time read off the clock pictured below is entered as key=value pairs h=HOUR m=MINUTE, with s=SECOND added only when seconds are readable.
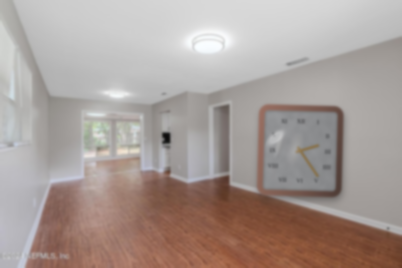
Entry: h=2 m=24
